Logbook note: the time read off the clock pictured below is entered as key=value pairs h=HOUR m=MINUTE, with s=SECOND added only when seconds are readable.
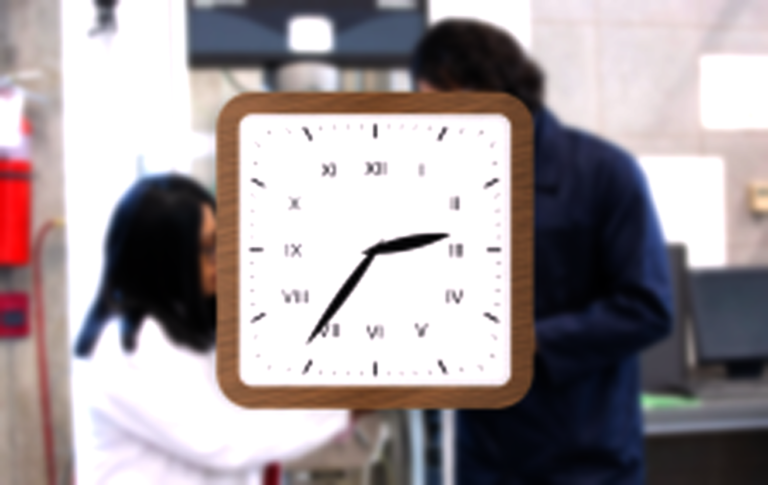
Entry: h=2 m=36
